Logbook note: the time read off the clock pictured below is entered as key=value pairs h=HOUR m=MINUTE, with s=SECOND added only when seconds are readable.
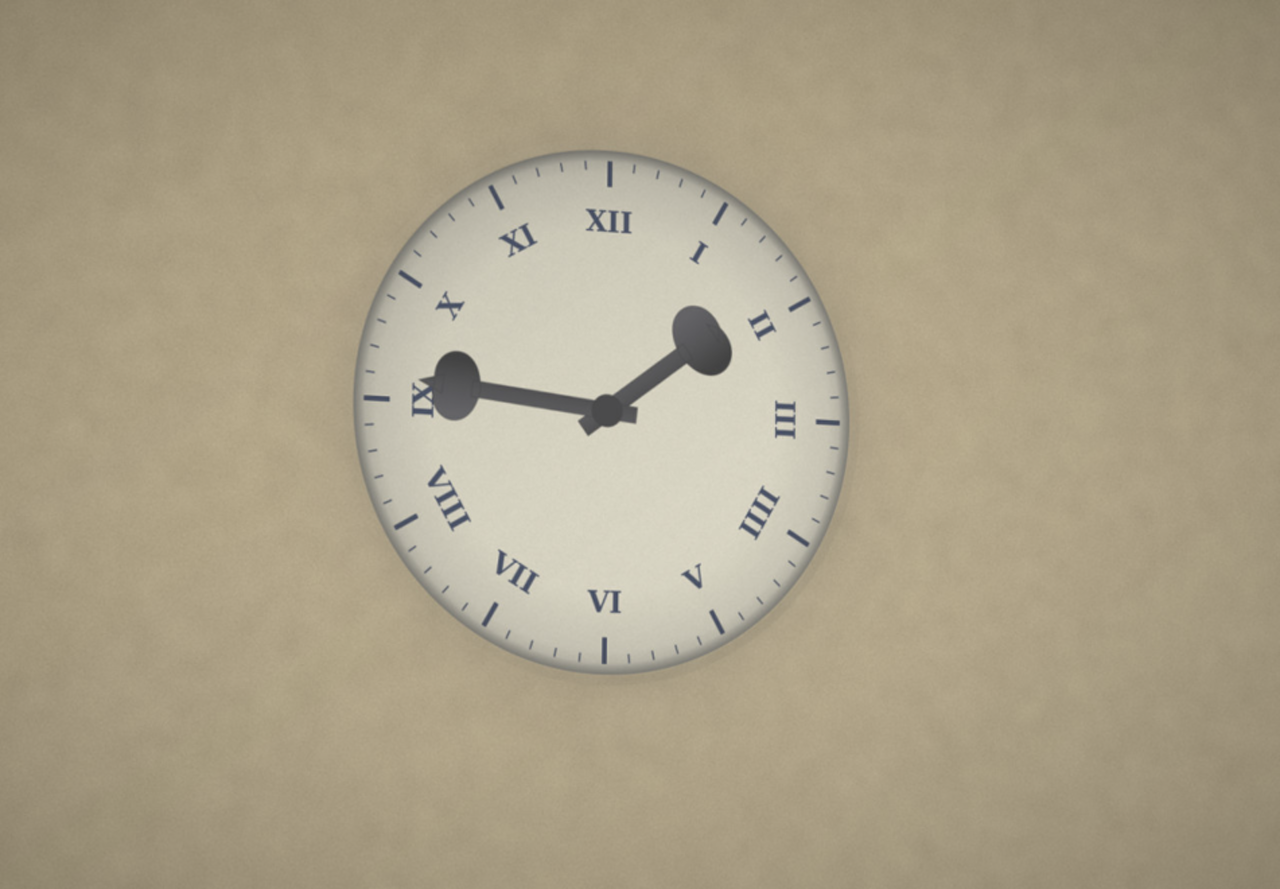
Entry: h=1 m=46
